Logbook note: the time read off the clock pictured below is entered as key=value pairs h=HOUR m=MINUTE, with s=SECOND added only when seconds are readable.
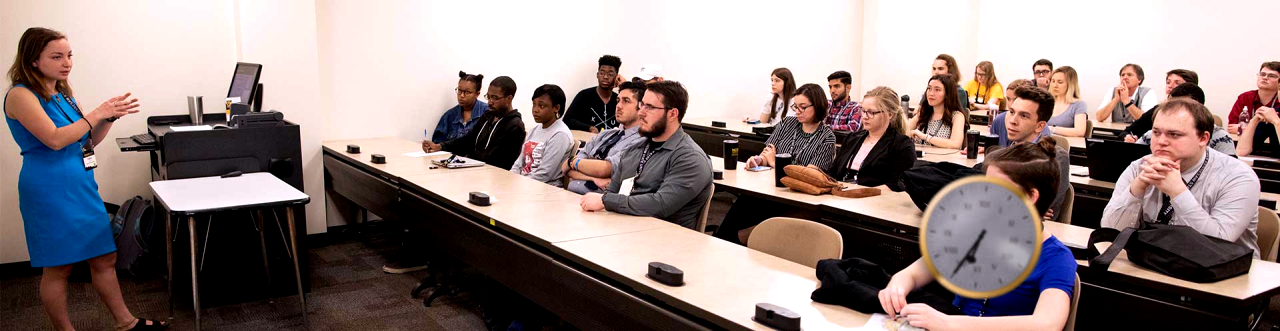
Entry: h=6 m=35
